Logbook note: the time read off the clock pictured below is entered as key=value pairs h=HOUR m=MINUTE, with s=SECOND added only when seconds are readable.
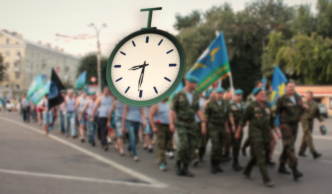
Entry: h=8 m=31
